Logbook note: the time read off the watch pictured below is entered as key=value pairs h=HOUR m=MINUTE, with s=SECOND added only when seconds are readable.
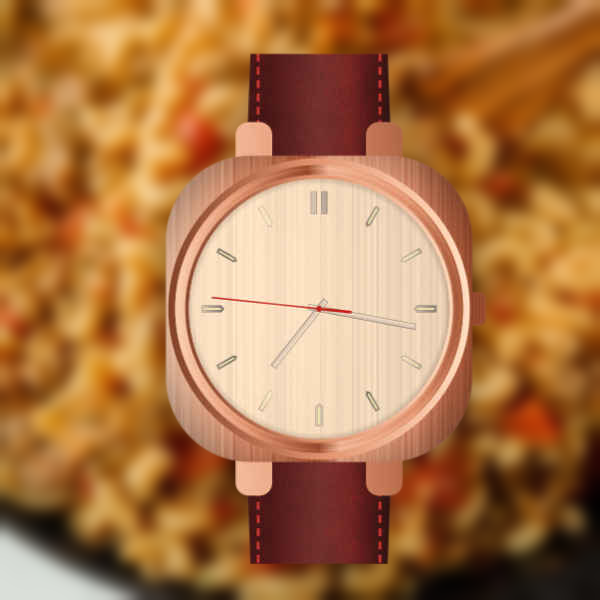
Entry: h=7 m=16 s=46
